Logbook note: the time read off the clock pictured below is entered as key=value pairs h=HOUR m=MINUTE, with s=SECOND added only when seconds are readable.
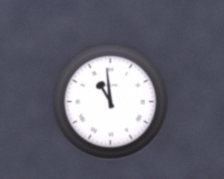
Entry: h=10 m=59
